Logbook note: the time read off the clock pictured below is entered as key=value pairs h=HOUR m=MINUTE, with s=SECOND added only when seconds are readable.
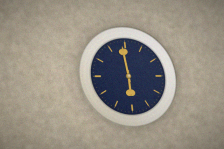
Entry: h=5 m=59
